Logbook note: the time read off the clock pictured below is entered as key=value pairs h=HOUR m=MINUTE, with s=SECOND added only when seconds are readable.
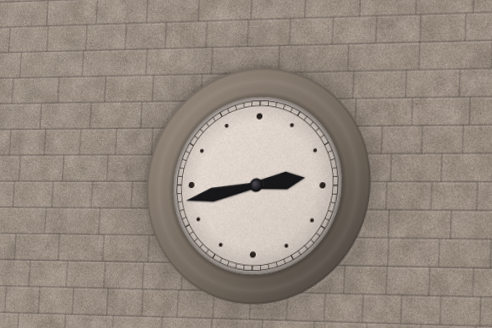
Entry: h=2 m=43
